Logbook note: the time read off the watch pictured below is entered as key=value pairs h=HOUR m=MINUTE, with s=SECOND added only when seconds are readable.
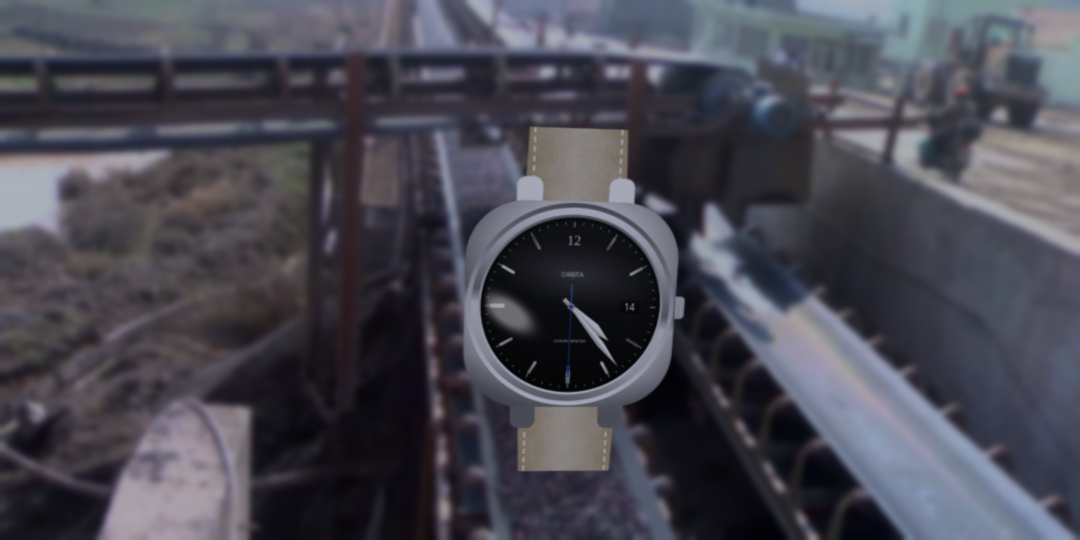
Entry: h=4 m=23 s=30
